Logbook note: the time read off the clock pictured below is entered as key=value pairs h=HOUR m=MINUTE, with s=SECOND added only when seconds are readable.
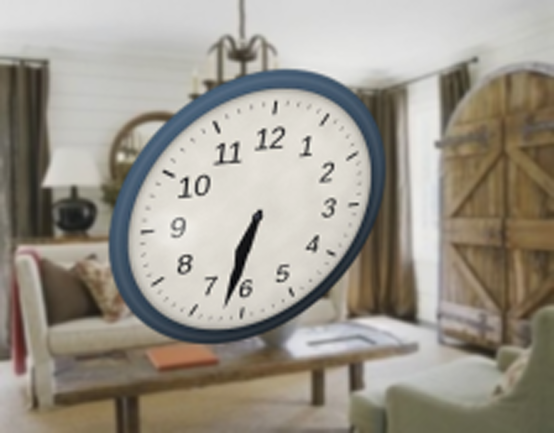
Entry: h=6 m=32
